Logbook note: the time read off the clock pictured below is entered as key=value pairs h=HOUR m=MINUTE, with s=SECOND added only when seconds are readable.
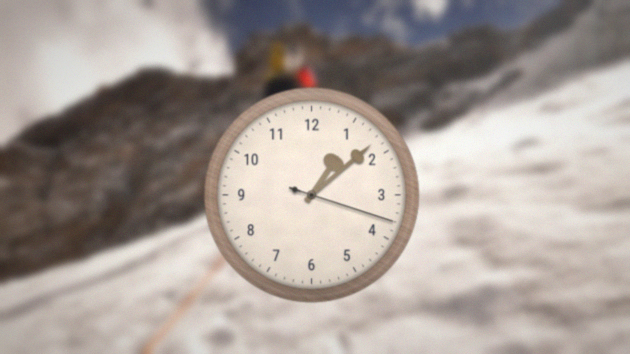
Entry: h=1 m=8 s=18
